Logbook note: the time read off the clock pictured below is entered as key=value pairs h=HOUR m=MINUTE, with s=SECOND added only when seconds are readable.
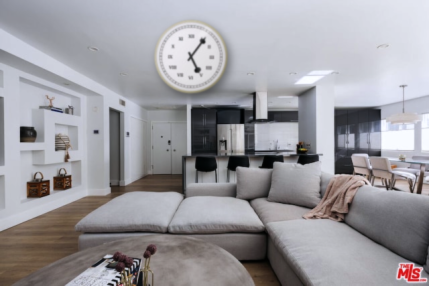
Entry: h=5 m=6
